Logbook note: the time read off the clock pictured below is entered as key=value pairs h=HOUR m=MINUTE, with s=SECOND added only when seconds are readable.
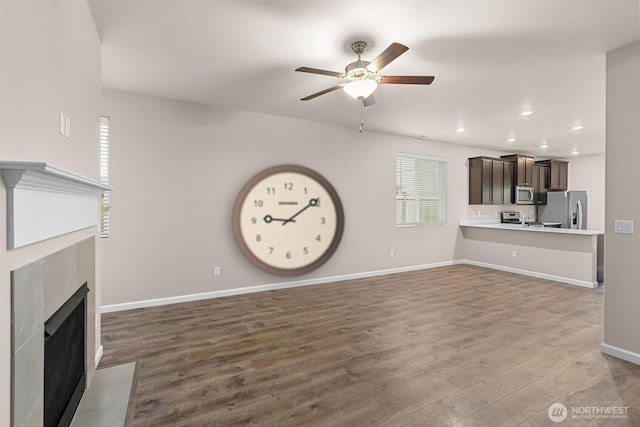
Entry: h=9 m=9
